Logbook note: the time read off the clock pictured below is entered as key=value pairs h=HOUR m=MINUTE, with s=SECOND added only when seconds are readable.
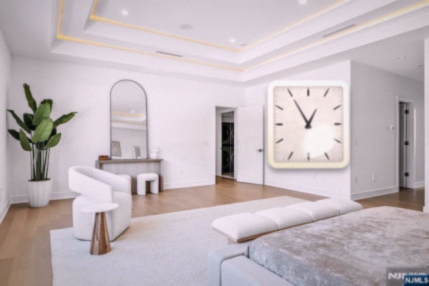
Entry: h=12 m=55
